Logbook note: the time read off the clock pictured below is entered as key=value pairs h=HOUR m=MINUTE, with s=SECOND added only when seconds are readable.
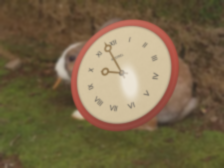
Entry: h=9 m=58
